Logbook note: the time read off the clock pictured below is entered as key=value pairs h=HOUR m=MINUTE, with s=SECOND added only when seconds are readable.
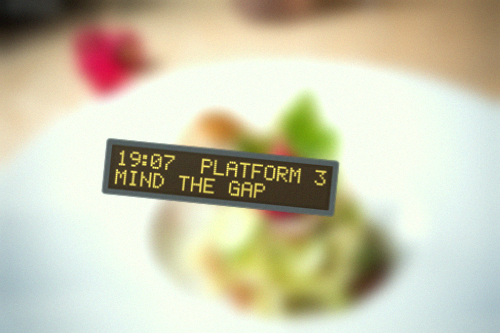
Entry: h=19 m=7
